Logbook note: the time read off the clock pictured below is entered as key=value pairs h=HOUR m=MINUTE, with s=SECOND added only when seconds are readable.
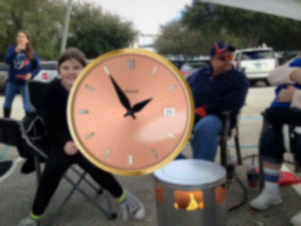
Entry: h=1 m=55
